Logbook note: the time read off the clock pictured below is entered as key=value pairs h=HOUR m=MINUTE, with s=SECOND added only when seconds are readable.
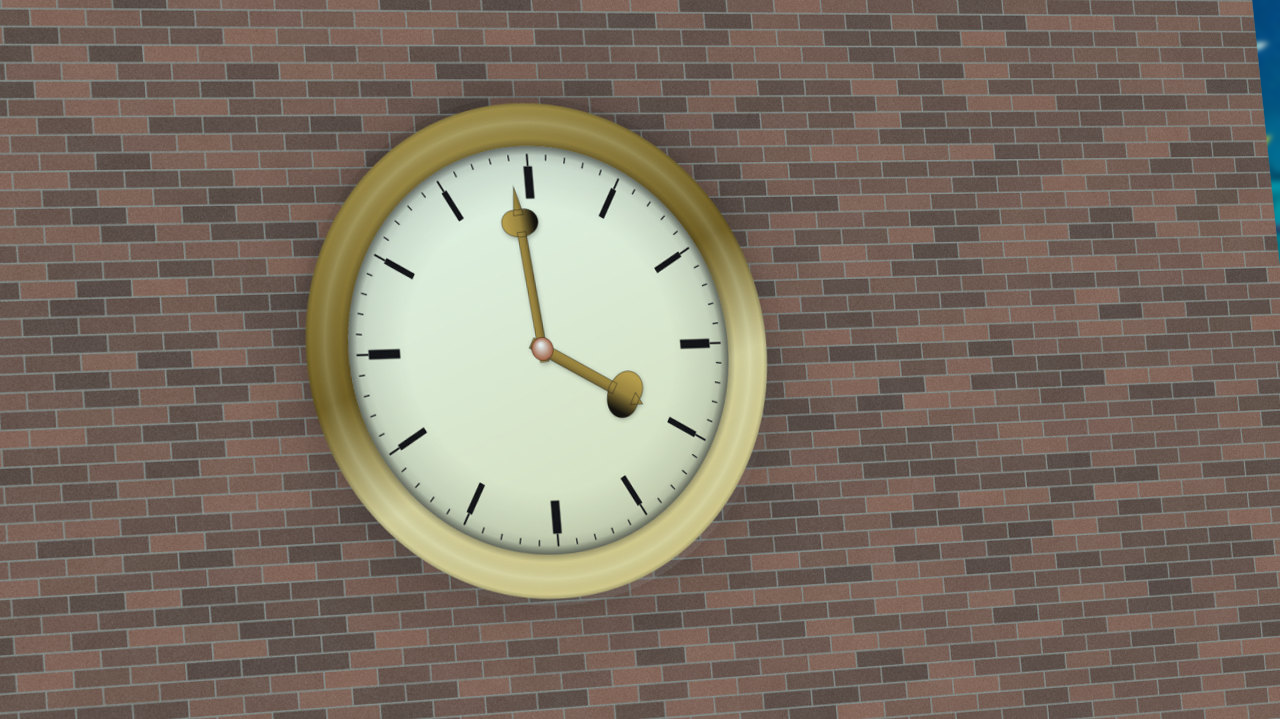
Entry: h=3 m=59
